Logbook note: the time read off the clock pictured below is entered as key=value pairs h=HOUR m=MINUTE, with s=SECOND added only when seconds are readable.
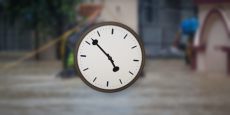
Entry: h=4 m=52
